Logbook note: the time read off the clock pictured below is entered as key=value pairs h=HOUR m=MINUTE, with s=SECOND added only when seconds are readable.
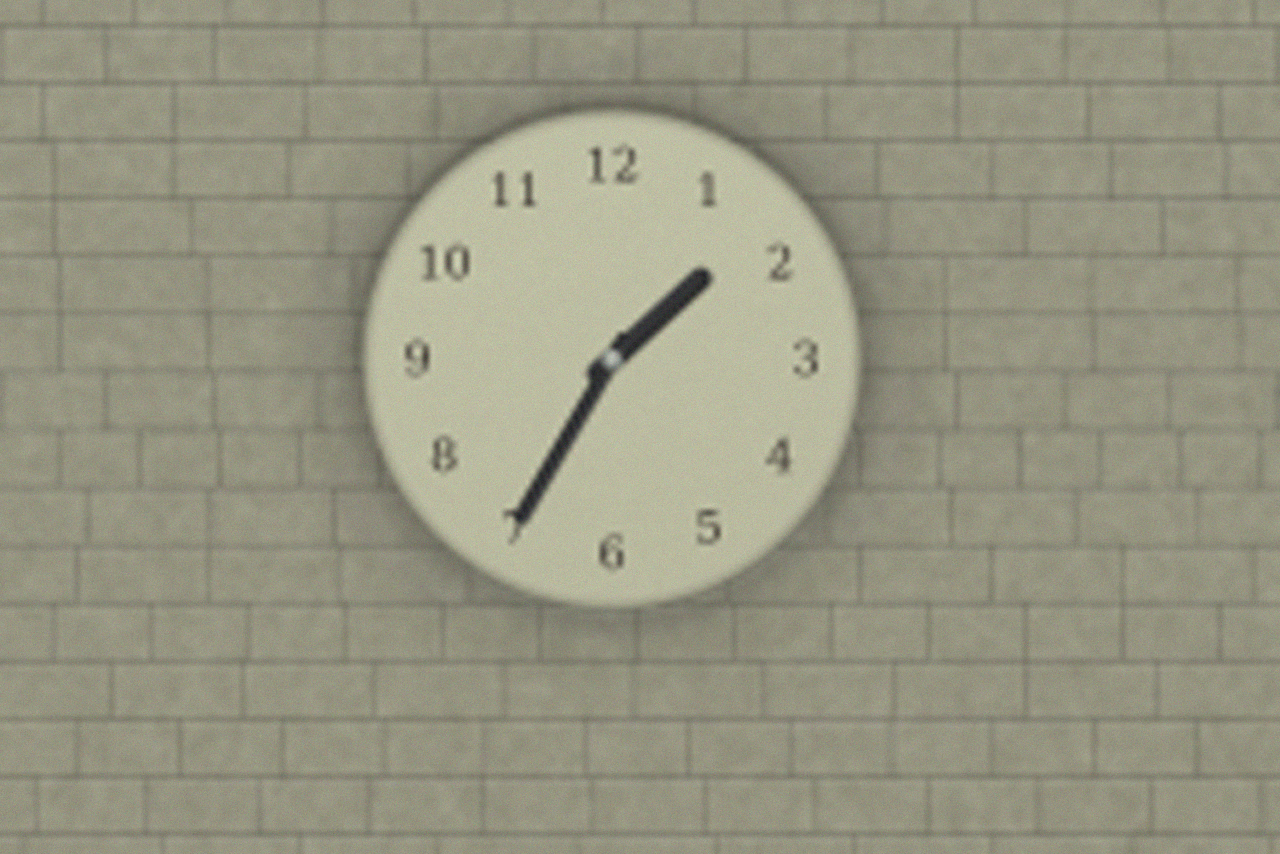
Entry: h=1 m=35
